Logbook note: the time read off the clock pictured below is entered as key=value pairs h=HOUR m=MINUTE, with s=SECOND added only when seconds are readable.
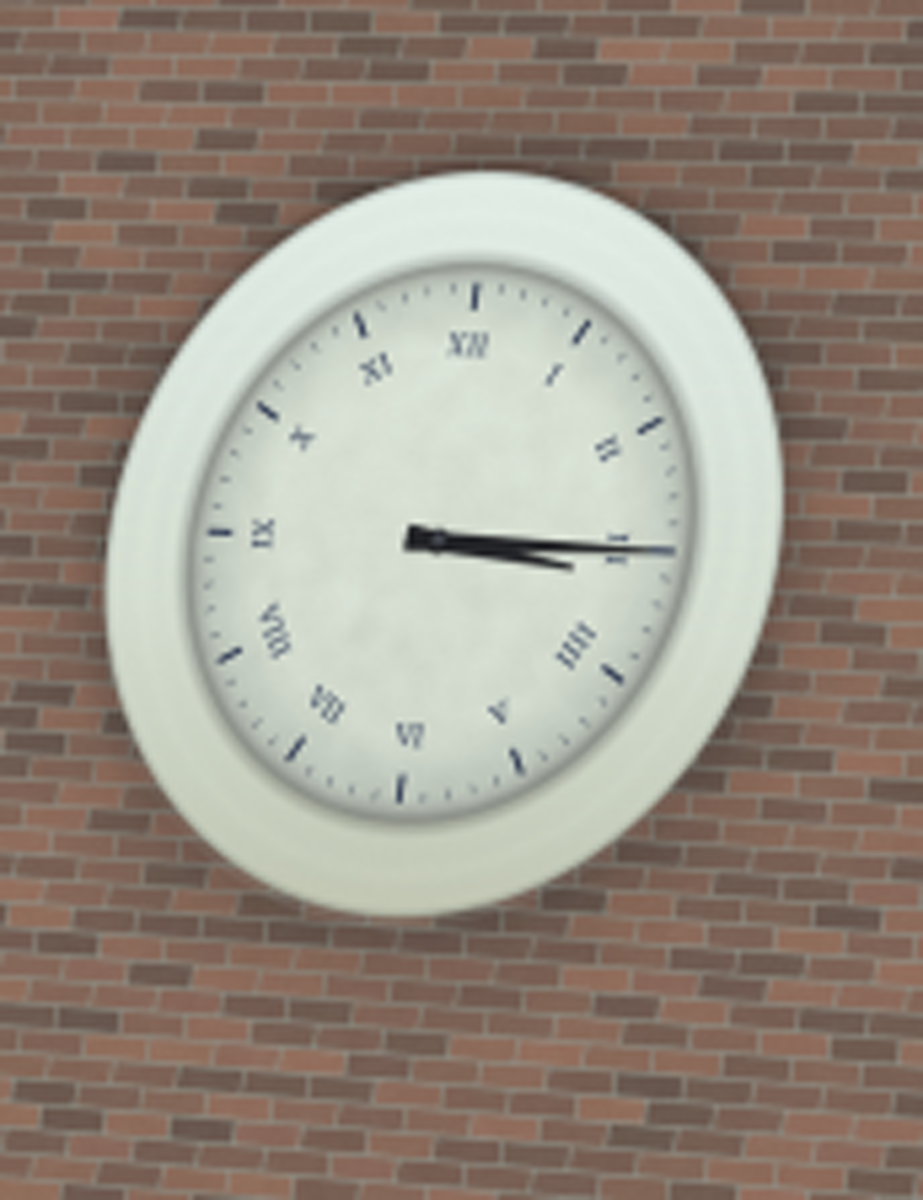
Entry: h=3 m=15
